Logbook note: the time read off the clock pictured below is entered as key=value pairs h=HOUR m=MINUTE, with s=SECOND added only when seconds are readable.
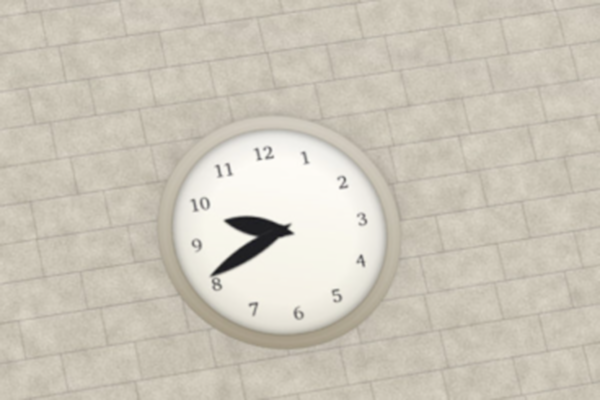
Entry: h=9 m=41
